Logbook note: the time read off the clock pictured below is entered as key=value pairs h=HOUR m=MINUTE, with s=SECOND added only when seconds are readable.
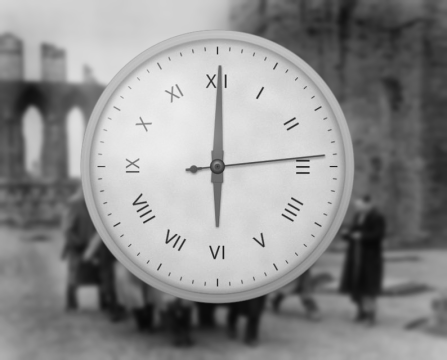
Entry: h=6 m=0 s=14
